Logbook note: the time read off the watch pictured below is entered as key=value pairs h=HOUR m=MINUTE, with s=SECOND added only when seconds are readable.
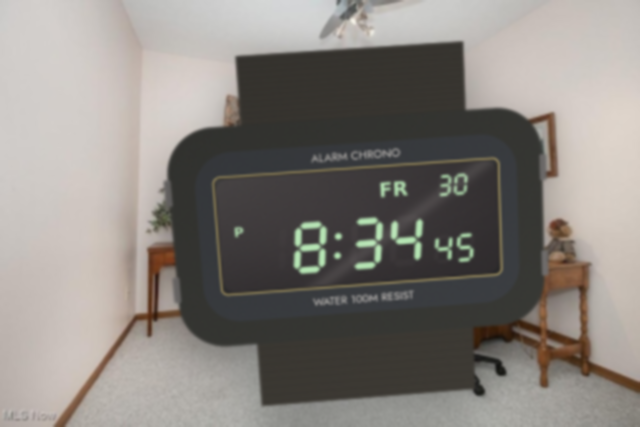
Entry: h=8 m=34 s=45
